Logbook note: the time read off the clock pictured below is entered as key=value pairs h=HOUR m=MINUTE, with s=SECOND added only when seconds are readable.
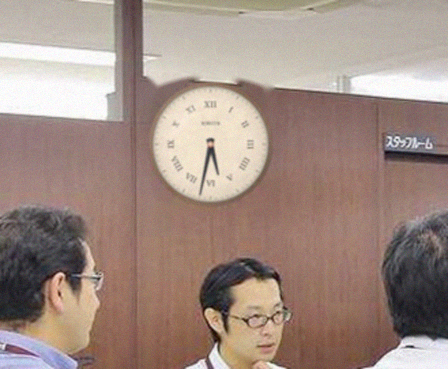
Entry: h=5 m=32
